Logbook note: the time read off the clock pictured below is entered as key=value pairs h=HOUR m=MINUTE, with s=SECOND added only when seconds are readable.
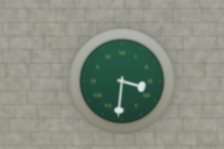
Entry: h=3 m=31
